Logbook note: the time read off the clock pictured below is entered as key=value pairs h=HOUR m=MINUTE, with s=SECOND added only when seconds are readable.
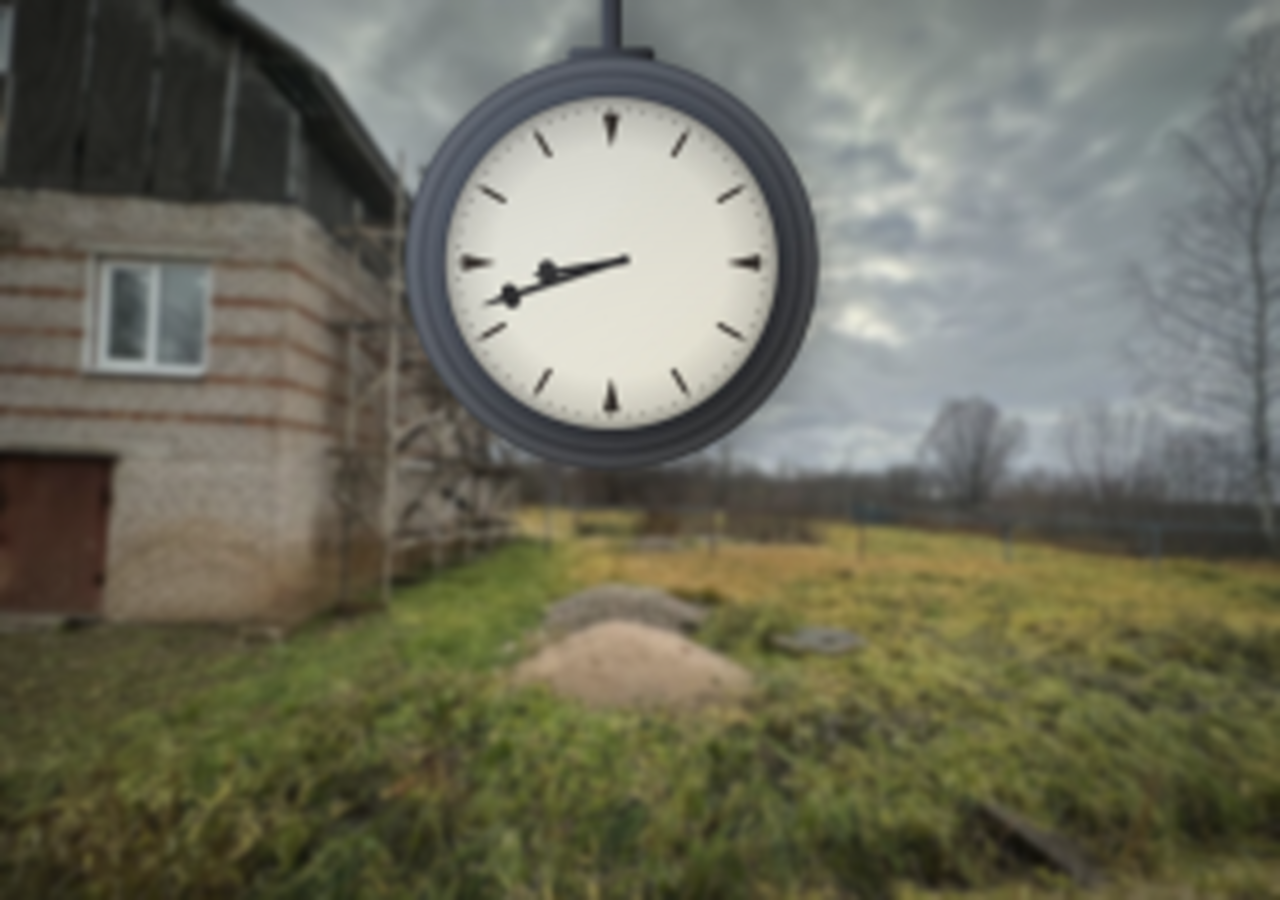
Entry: h=8 m=42
